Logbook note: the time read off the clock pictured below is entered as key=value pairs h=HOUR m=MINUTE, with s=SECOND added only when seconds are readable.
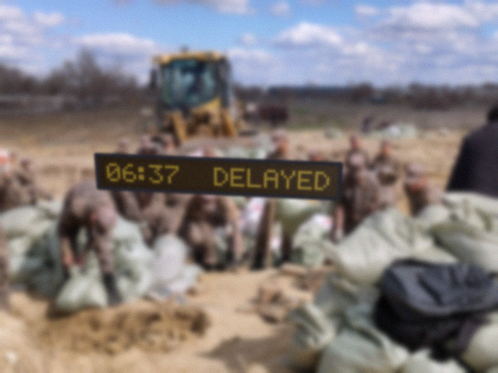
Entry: h=6 m=37
